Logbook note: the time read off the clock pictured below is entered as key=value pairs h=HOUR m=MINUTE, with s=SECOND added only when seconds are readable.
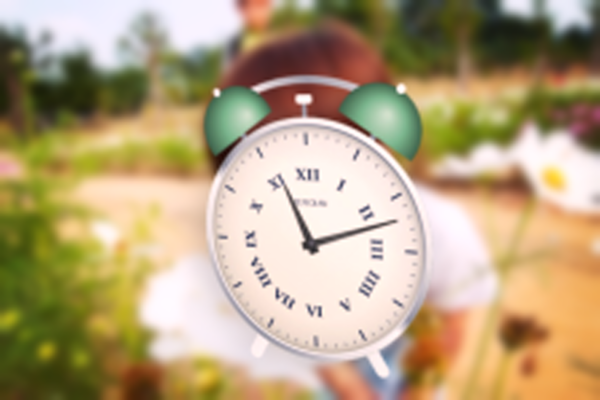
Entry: h=11 m=12
